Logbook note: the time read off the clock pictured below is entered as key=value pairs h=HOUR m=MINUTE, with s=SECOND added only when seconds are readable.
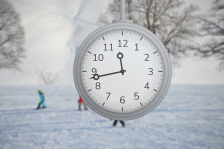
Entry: h=11 m=43
